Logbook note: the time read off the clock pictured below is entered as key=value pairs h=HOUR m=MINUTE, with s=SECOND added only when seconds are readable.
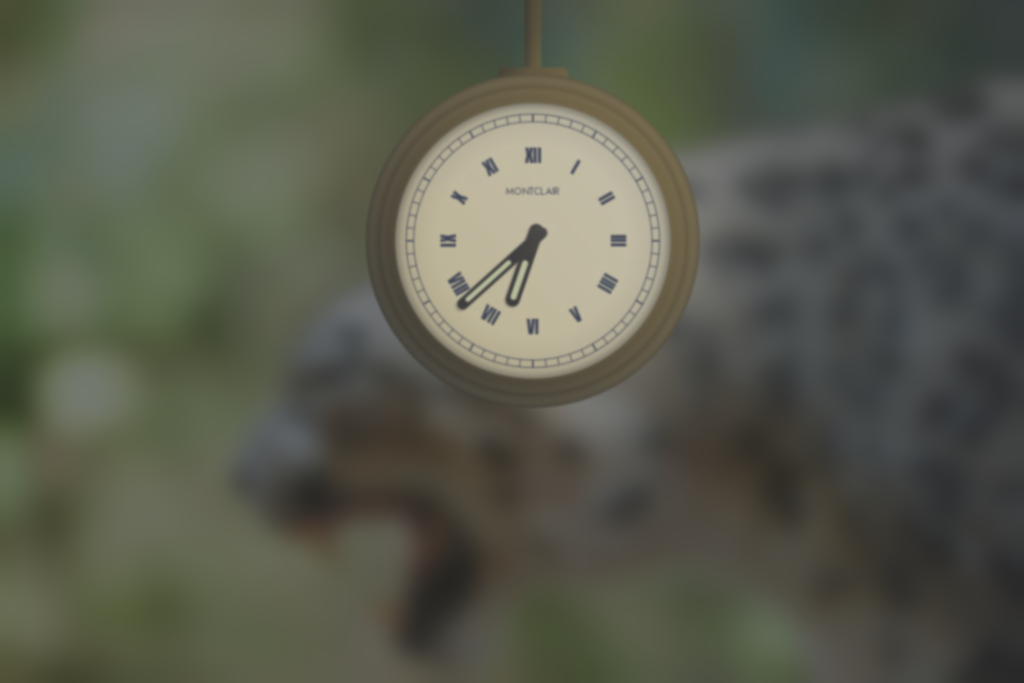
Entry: h=6 m=38
